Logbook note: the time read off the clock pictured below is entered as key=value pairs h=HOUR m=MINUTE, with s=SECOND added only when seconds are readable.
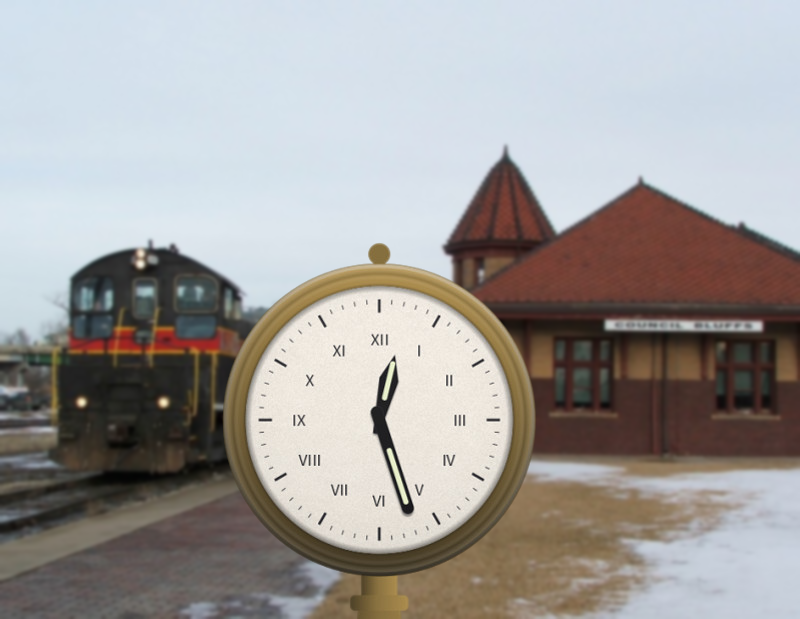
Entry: h=12 m=27
